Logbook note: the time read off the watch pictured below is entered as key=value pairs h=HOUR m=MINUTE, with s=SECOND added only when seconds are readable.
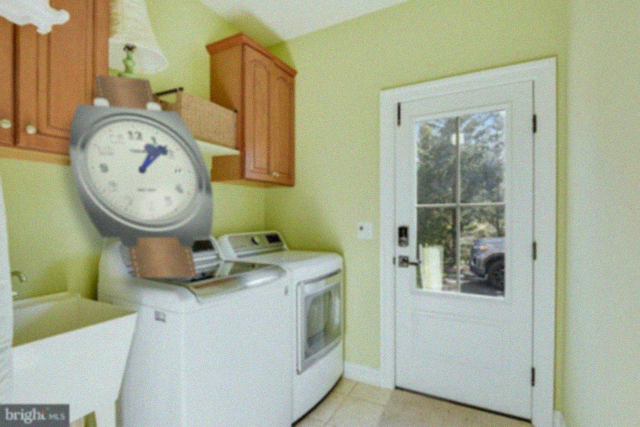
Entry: h=1 m=8
